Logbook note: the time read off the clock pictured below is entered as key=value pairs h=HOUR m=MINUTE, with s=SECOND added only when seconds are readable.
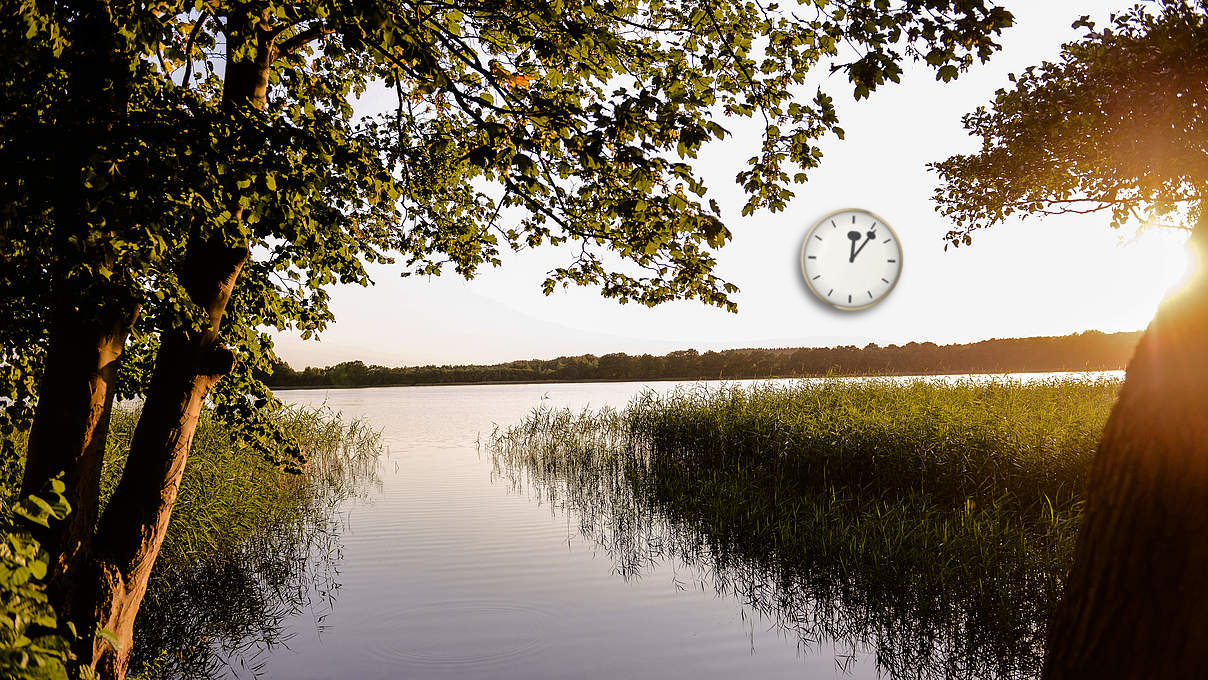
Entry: h=12 m=6
